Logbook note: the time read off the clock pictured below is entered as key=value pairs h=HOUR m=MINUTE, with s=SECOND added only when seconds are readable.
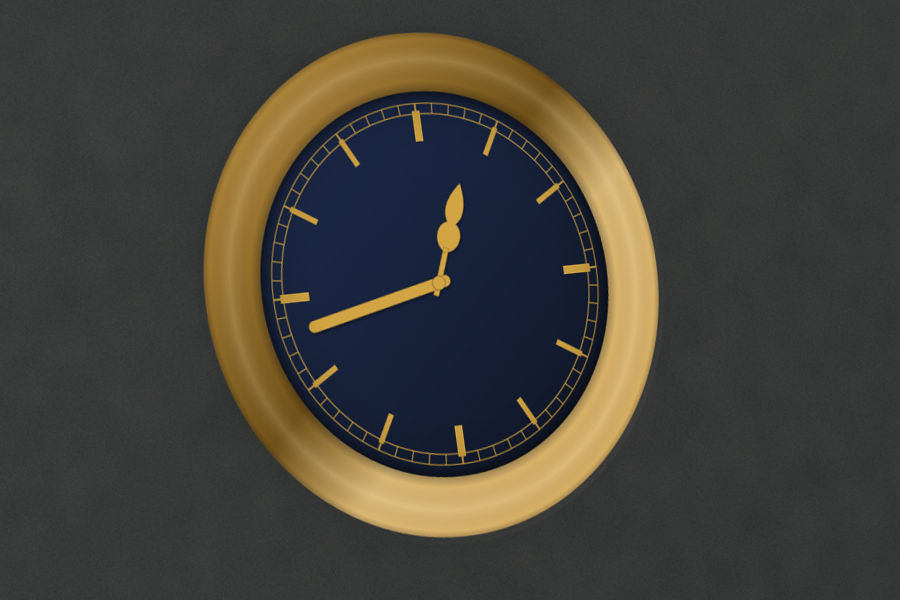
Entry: h=12 m=43
